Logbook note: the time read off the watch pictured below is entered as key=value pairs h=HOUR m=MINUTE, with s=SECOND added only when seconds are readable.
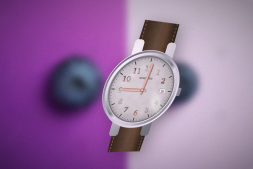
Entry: h=9 m=1
